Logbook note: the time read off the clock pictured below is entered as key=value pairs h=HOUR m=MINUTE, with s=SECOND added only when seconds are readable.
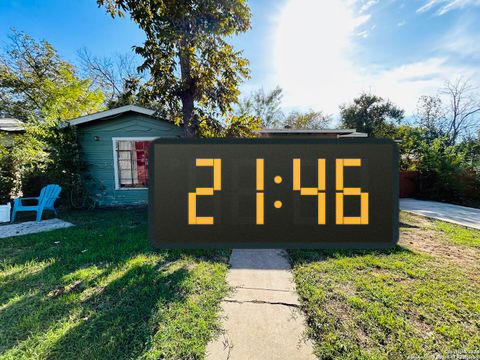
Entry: h=21 m=46
